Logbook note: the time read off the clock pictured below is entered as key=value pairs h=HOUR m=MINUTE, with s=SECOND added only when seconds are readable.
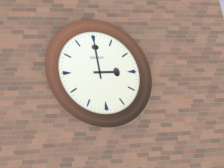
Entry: h=3 m=0
